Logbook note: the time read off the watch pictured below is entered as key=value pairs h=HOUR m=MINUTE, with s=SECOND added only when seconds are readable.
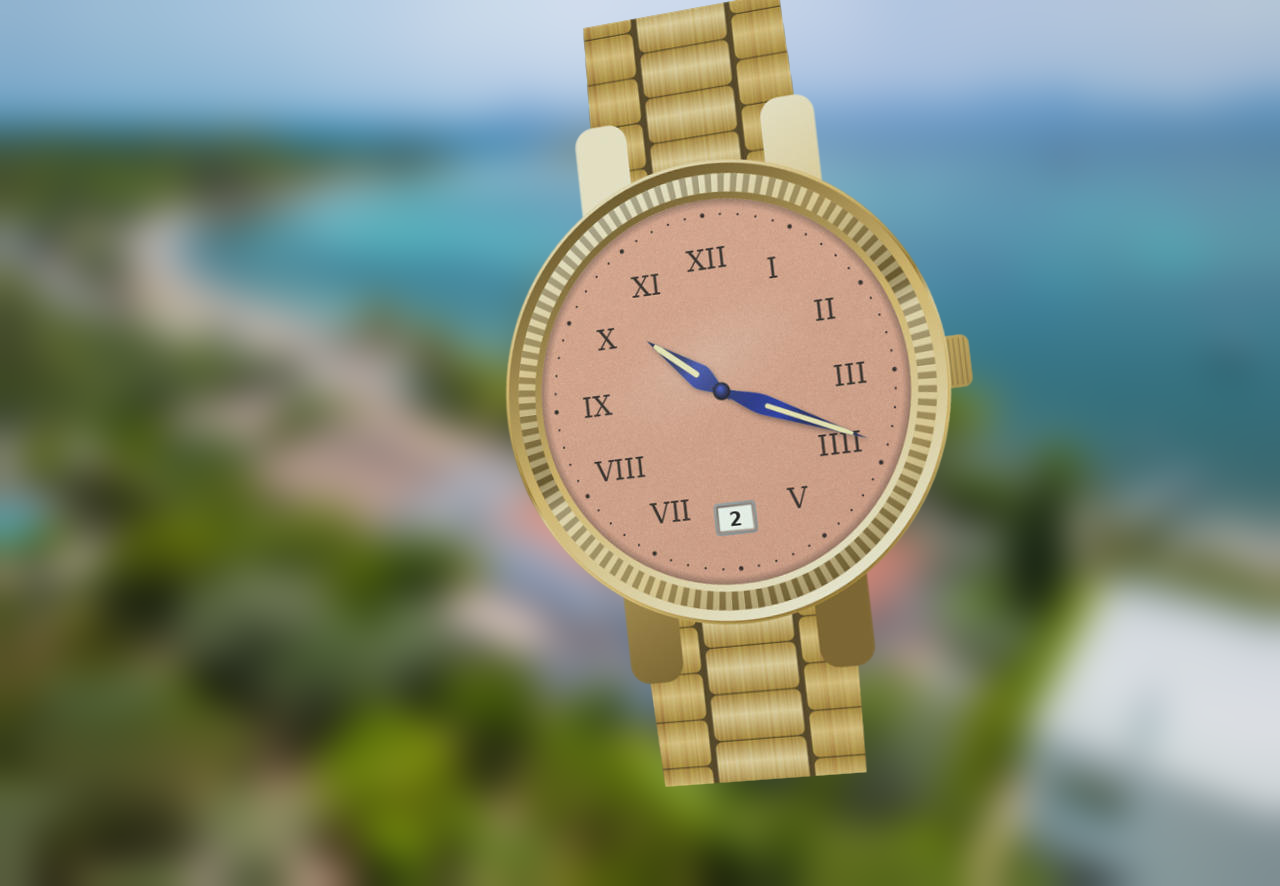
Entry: h=10 m=19
